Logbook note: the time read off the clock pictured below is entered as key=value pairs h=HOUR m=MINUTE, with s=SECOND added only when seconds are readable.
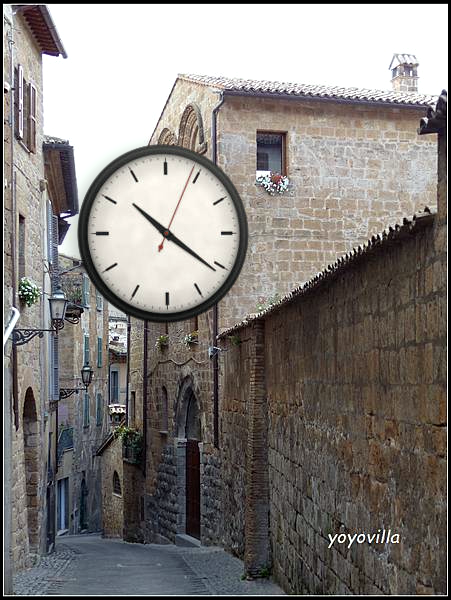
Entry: h=10 m=21 s=4
